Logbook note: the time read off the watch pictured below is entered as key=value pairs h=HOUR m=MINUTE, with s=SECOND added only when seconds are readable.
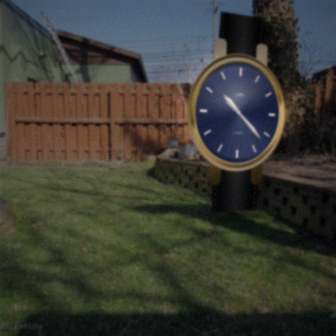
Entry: h=10 m=22
